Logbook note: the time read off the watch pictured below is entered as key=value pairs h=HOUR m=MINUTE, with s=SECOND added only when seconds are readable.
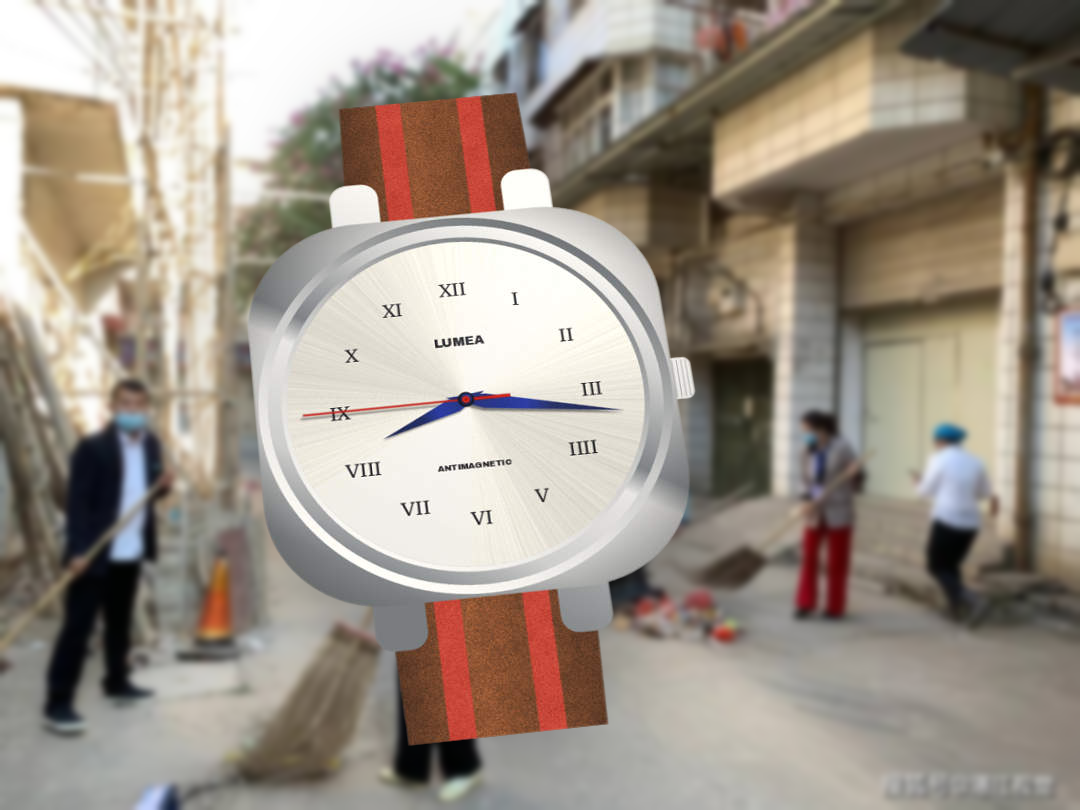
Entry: h=8 m=16 s=45
